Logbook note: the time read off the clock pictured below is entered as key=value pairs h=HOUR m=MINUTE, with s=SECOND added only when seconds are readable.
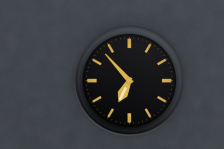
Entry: h=6 m=53
